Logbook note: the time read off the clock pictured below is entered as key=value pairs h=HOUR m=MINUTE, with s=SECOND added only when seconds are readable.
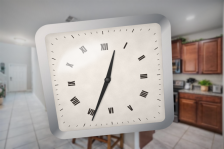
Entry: h=12 m=34
